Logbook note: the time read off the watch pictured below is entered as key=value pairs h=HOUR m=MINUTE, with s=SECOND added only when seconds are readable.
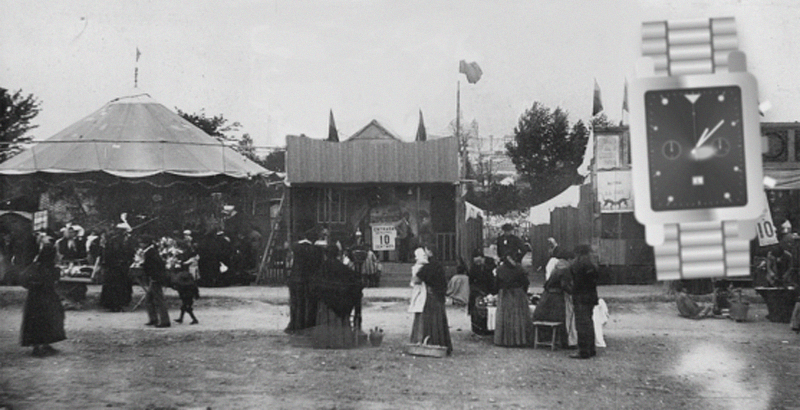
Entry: h=1 m=8
